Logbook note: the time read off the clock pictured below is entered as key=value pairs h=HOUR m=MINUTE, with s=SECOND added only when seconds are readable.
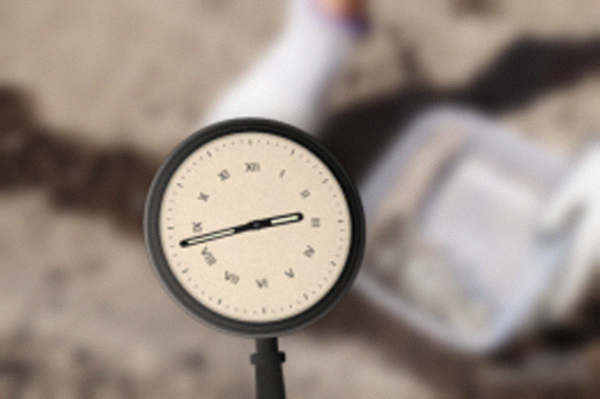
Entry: h=2 m=43
